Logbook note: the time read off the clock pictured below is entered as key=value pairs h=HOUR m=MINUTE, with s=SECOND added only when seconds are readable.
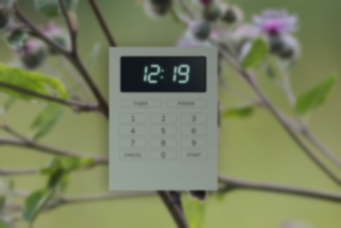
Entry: h=12 m=19
